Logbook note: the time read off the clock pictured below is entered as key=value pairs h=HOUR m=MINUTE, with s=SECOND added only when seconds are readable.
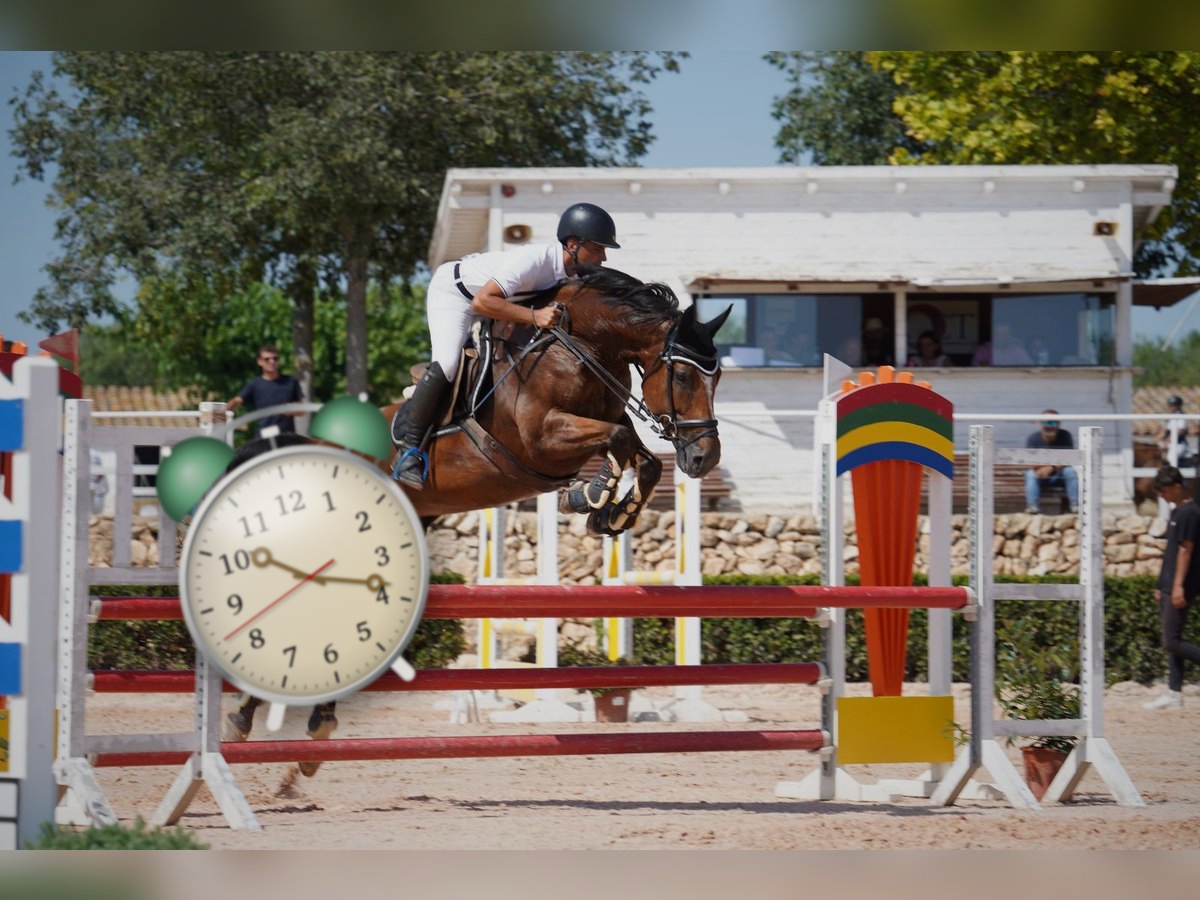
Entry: h=10 m=18 s=42
